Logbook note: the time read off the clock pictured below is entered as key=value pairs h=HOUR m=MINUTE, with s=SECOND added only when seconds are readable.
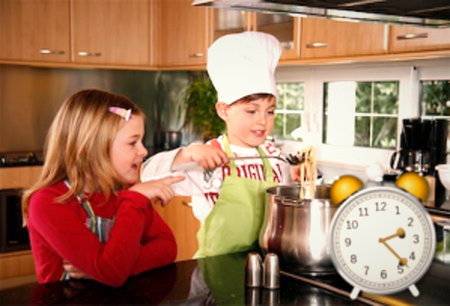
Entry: h=2 m=23
